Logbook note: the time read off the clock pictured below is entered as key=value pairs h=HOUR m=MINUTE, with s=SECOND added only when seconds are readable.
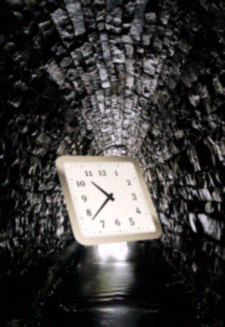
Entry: h=10 m=38
